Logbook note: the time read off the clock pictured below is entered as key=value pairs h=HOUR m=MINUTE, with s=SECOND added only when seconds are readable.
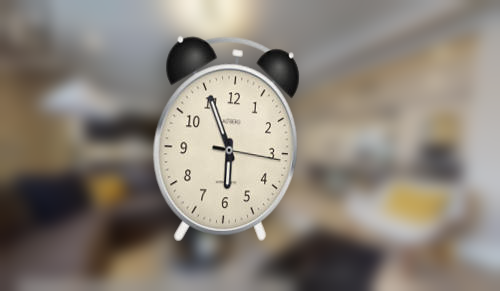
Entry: h=5 m=55 s=16
